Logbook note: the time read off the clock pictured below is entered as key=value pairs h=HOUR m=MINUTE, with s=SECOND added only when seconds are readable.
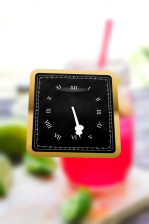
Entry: h=5 m=28
